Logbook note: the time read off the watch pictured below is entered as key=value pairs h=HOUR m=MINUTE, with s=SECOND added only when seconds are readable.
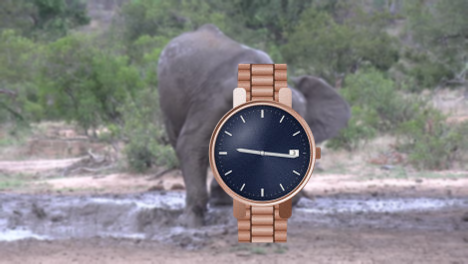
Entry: h=9 m=16
